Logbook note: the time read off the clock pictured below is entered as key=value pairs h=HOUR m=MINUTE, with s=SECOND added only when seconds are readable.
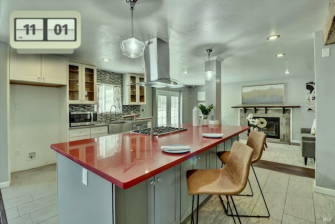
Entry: h=11 m=1
